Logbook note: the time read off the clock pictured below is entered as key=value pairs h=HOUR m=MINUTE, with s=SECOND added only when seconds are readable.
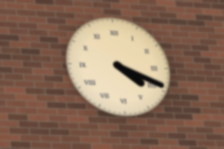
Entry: h=4 m=19
